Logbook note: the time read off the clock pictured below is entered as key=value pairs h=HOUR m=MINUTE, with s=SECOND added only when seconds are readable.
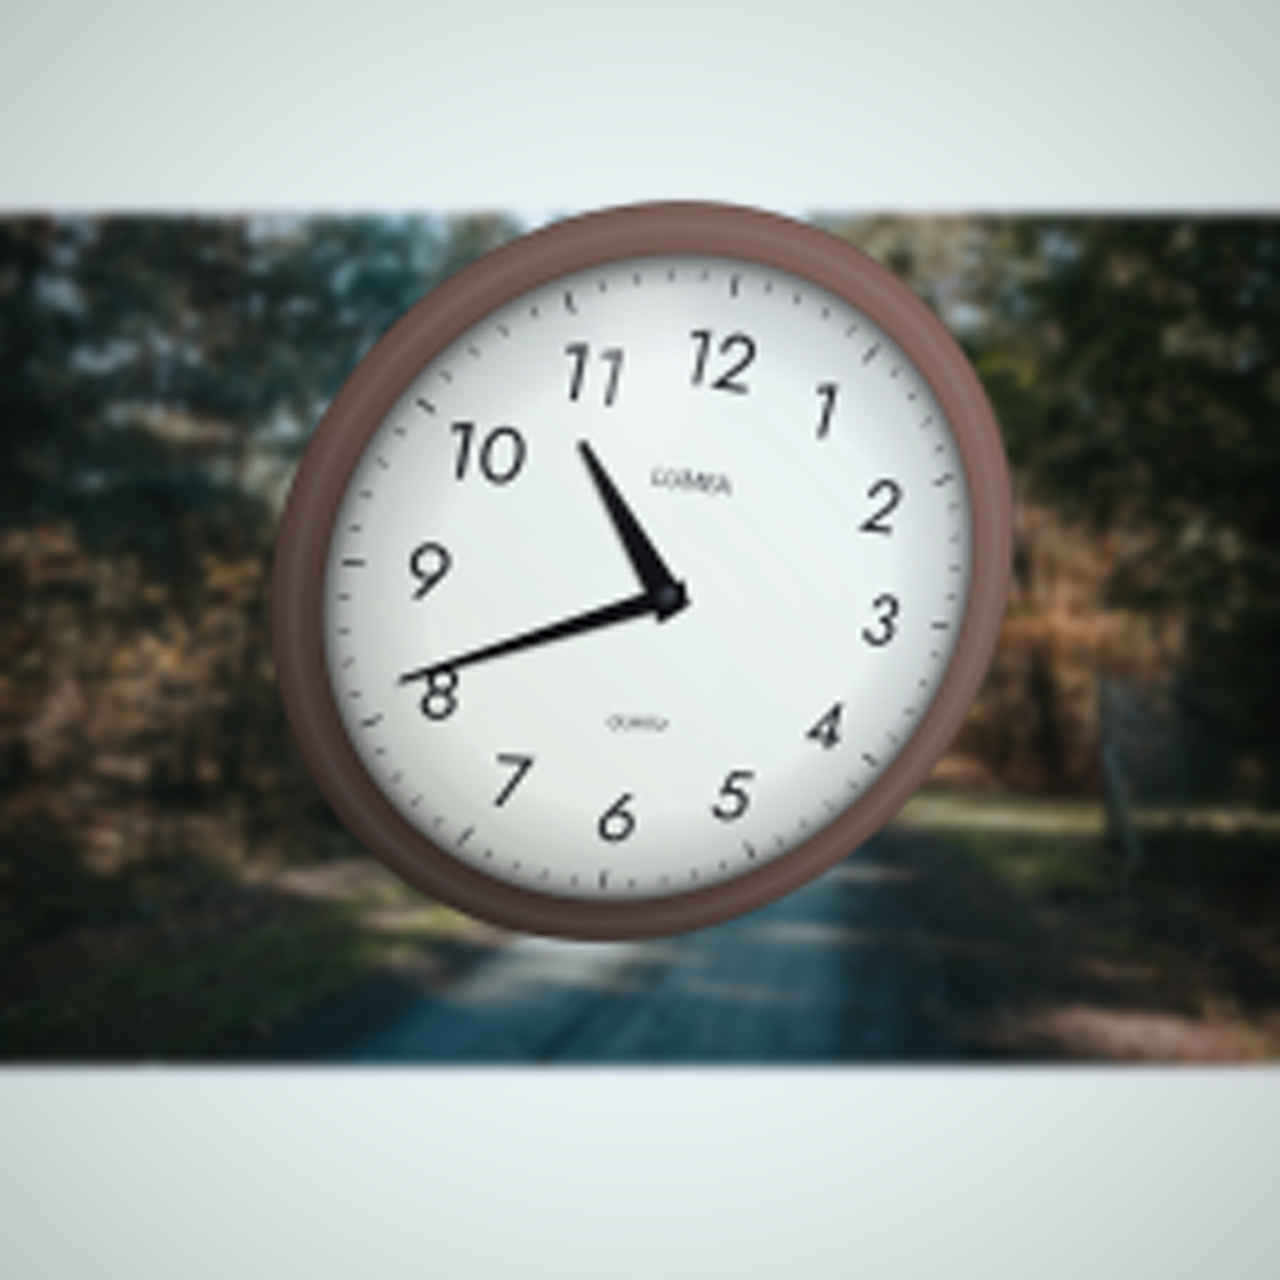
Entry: h=10 m=41
